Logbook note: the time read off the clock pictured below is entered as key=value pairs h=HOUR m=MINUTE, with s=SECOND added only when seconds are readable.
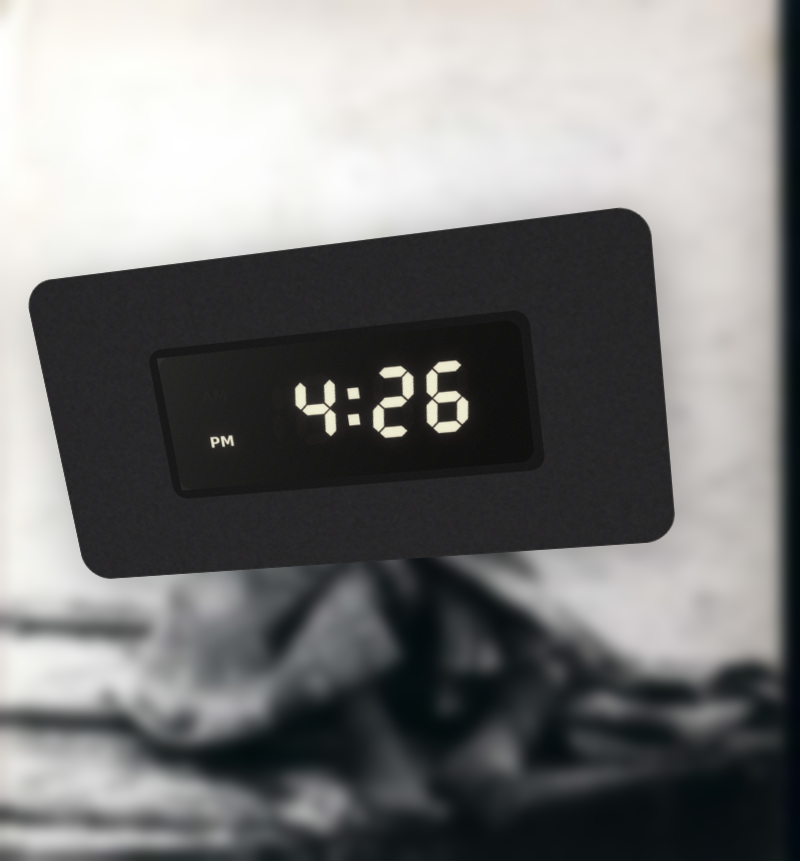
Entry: h=4 m=26
